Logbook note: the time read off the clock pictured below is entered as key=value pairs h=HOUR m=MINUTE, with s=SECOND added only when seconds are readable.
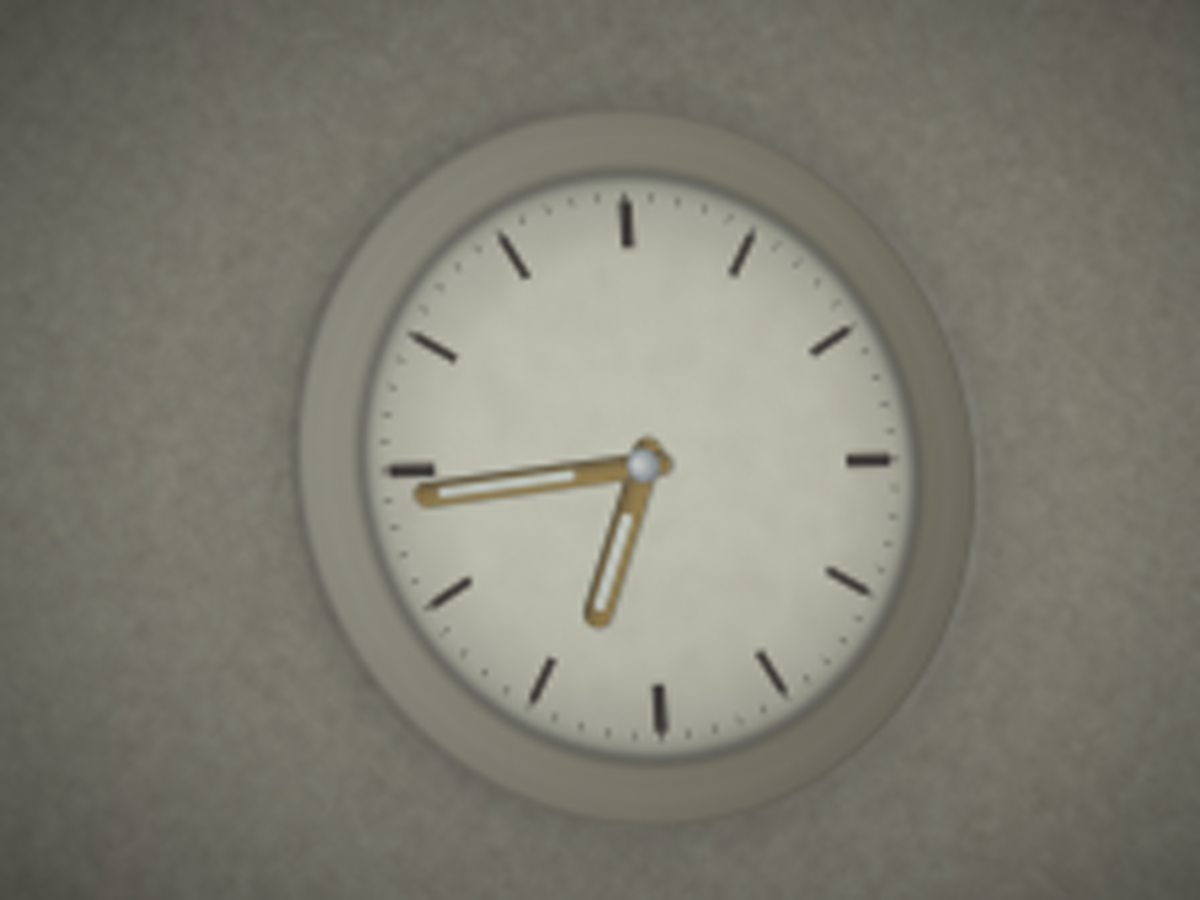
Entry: h=6 m=44
